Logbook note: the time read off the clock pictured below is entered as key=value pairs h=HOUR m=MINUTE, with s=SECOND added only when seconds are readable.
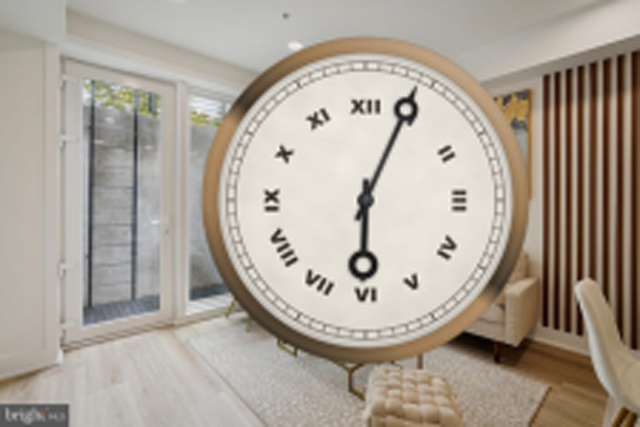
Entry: h=6 m=4
